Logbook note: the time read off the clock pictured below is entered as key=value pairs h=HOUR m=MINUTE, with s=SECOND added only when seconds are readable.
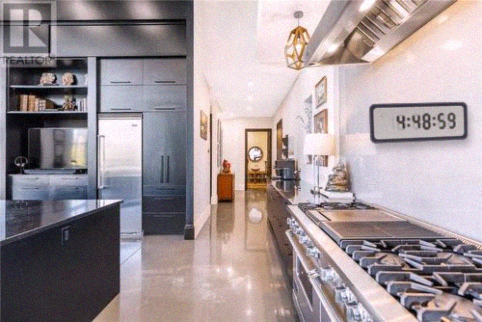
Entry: h=4 m=48 s=59
